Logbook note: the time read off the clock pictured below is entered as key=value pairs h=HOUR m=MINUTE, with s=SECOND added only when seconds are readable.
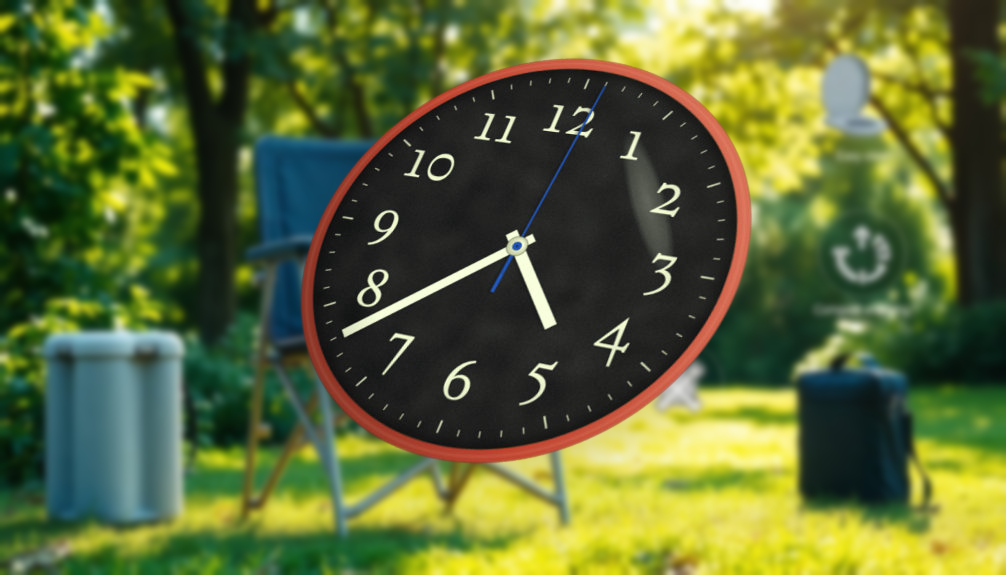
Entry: h=4 m=38 s=1
